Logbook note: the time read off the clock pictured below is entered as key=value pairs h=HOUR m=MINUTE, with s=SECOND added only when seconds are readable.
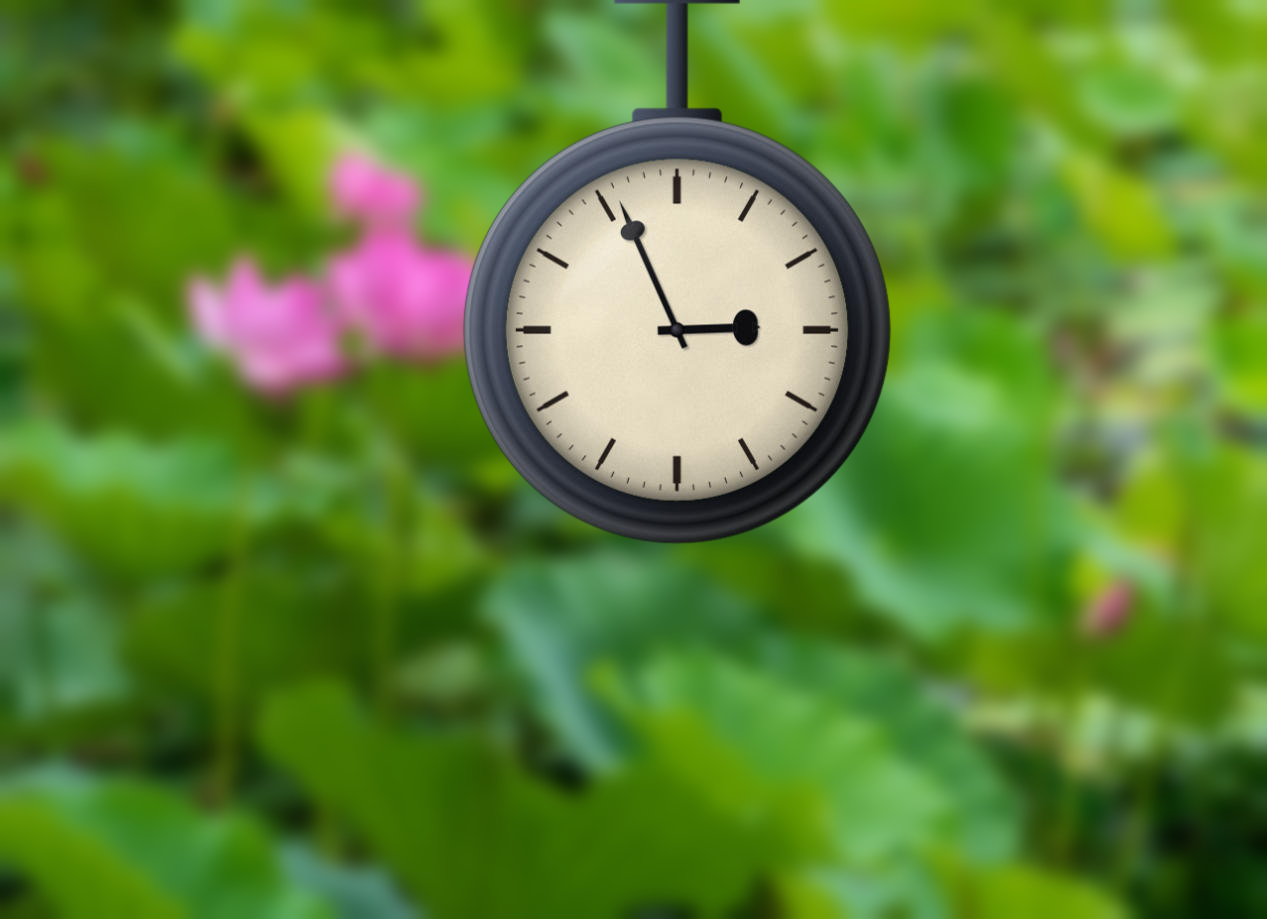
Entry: h=2 m=56
